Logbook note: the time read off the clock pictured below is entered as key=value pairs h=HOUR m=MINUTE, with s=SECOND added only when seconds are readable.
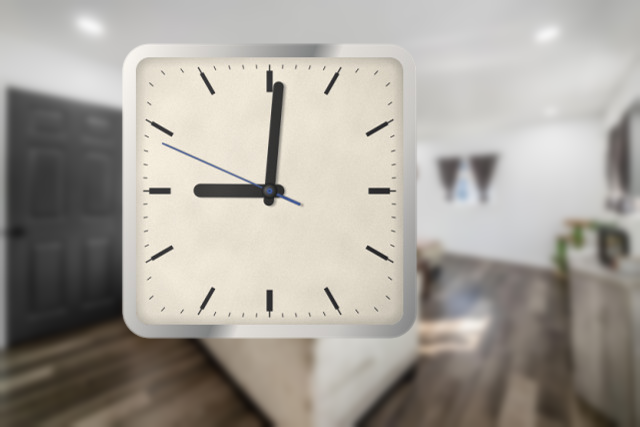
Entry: h=9 m=0 s=49
